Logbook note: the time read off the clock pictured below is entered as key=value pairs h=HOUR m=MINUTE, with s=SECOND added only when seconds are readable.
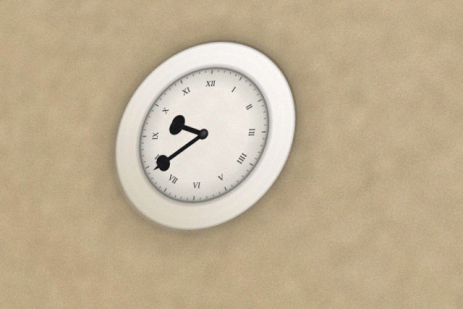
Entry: h=9 m=39
